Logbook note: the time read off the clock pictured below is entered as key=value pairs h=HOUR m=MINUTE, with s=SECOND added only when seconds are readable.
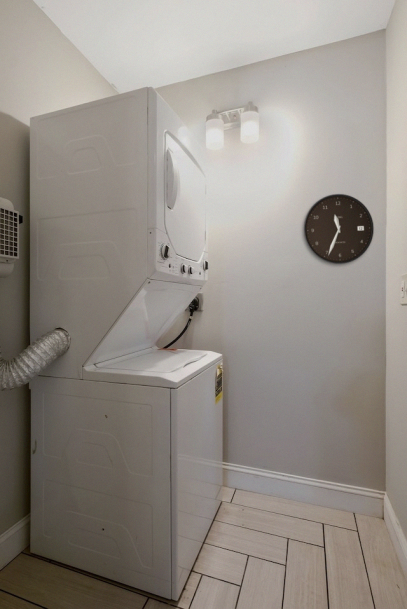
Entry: h=11 m=34
